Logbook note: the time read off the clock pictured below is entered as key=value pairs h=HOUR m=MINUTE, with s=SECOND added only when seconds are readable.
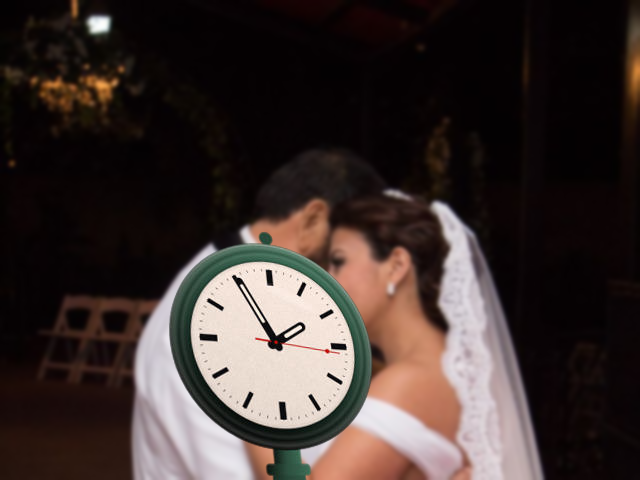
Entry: h=1 m=55 s=16
